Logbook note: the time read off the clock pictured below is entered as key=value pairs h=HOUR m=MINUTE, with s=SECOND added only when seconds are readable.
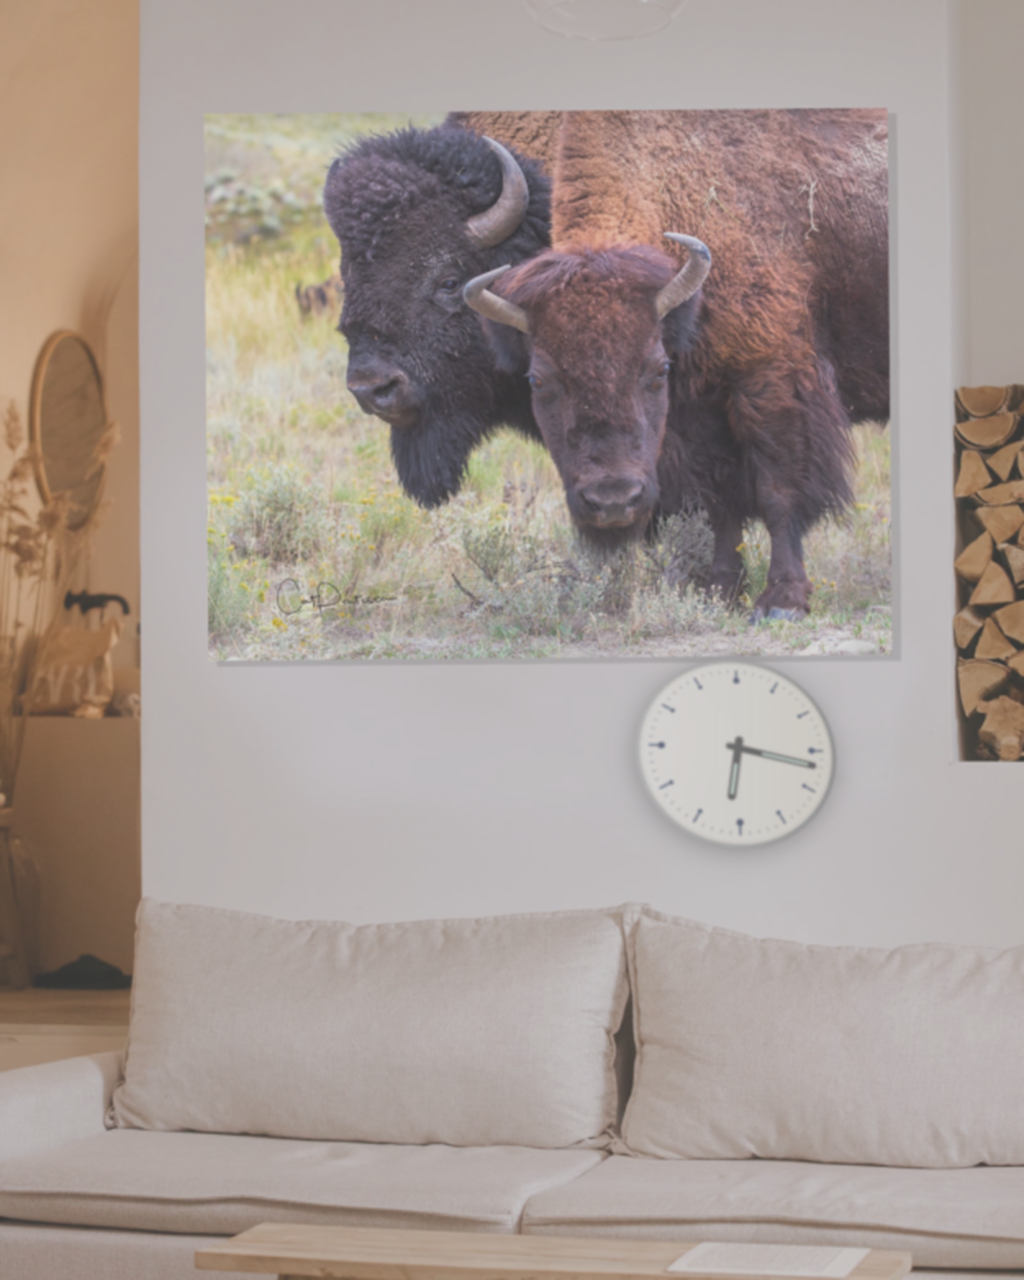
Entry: h=6 m=17
